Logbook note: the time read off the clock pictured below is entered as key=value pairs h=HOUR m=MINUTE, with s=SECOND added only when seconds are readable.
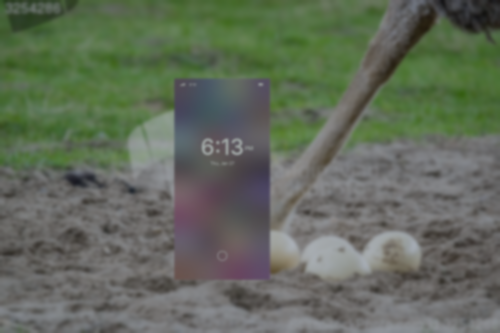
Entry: h=6 m=13
